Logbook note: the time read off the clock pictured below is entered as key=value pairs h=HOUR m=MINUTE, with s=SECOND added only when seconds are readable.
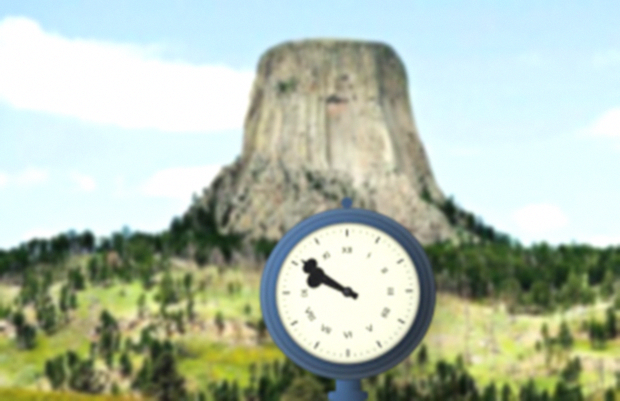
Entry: h=9 m=51
